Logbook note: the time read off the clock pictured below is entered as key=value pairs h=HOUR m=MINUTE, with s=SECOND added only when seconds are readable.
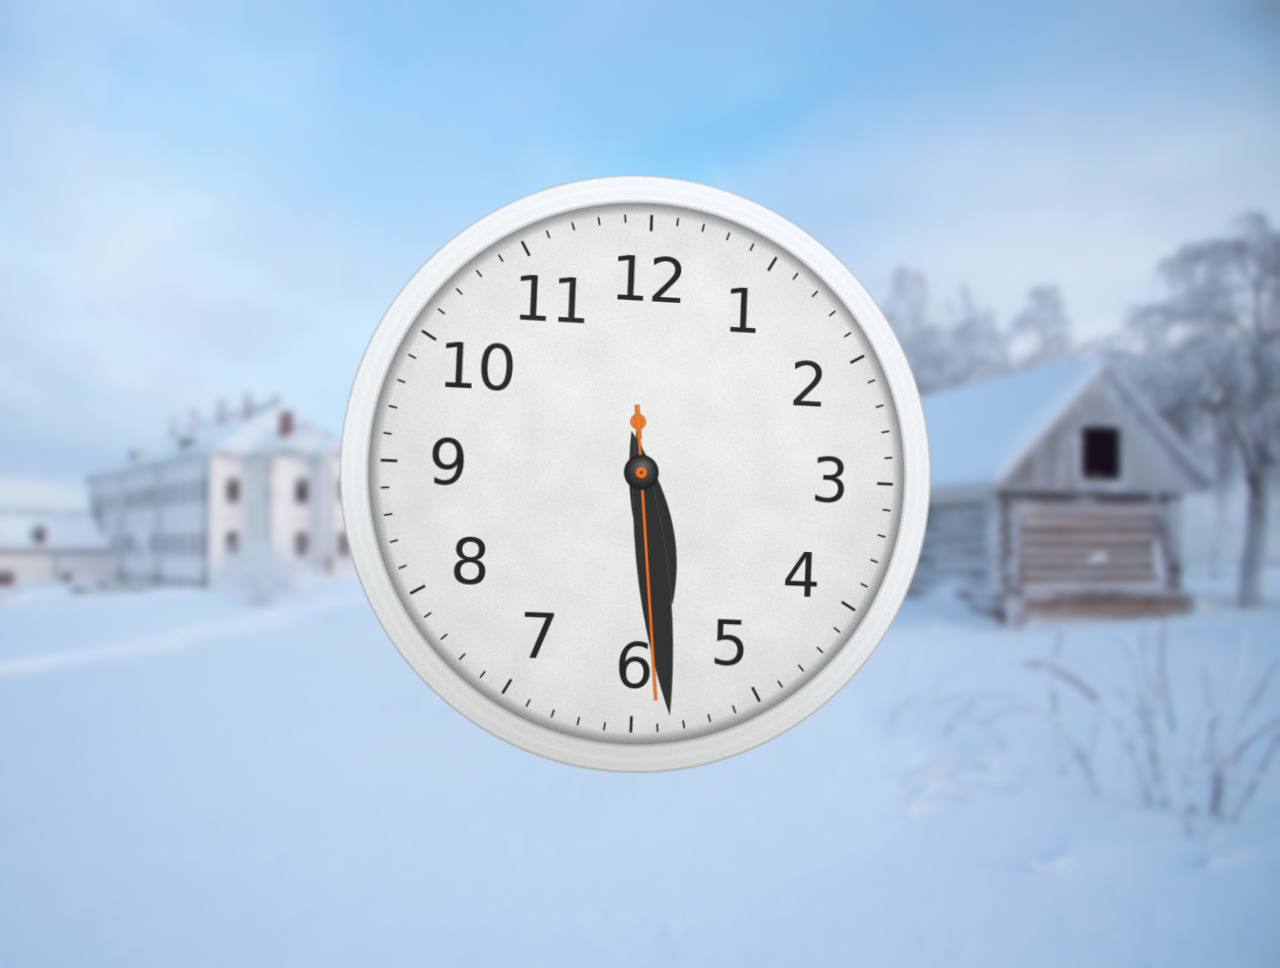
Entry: h=5 m=28 s=29
